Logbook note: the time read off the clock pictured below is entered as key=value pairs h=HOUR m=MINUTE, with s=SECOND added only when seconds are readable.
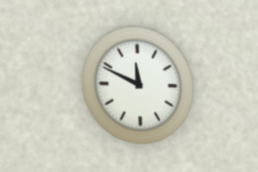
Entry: h=11 m=49
